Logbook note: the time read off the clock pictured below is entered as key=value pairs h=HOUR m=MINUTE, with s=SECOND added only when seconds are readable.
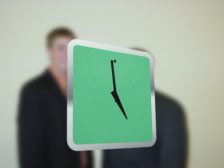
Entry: h=4 m=59
